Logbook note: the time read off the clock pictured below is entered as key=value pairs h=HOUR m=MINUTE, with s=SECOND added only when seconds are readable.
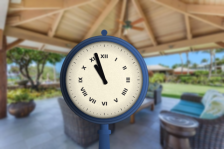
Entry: h=10 m=57
